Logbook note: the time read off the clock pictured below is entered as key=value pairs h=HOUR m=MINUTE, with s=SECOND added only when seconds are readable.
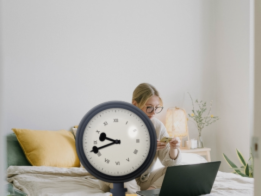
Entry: h=9 m=42
